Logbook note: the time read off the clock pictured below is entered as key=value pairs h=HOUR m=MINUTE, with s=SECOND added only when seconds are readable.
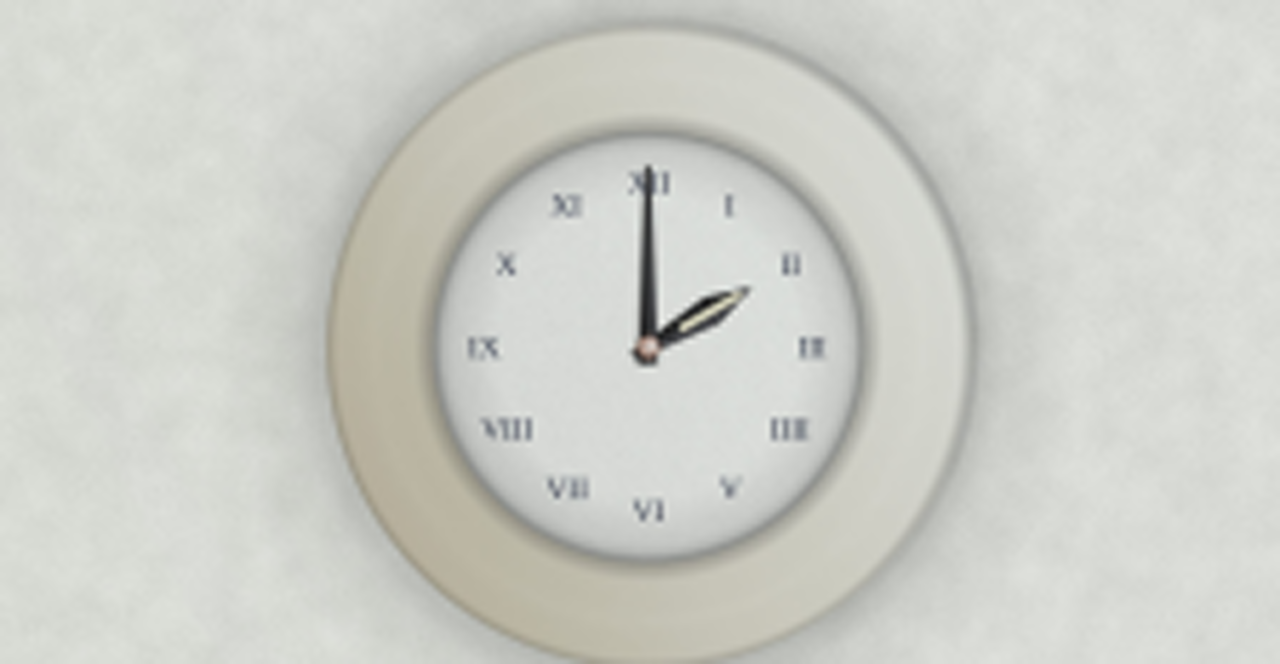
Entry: h=2 m=0
